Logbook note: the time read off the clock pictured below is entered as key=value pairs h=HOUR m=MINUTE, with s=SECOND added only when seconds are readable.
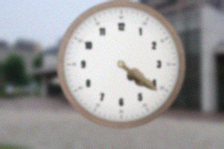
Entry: h=4 m=21
